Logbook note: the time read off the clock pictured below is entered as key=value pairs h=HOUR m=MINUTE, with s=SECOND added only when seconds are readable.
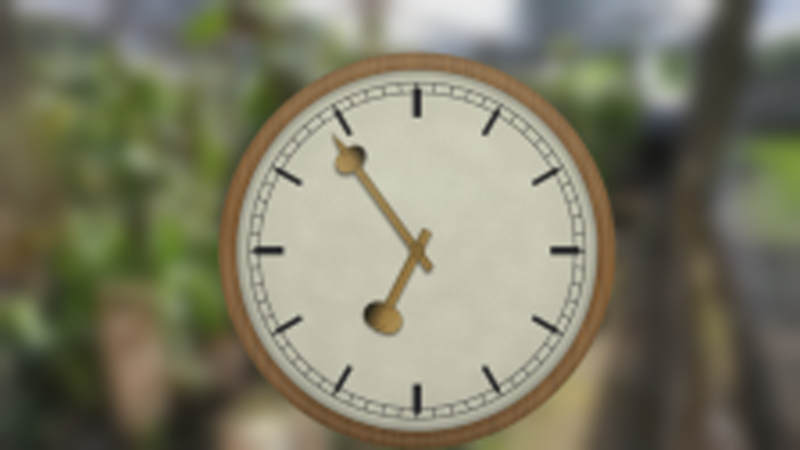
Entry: h=6 m=54
